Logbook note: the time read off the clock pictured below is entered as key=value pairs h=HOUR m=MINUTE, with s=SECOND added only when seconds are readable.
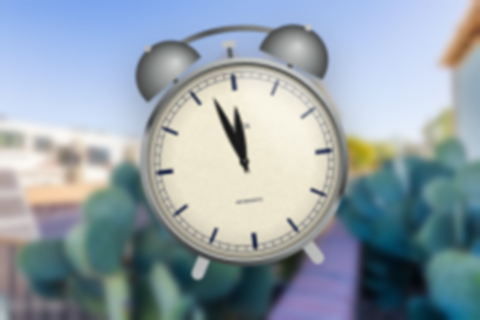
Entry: h=11 m=57
